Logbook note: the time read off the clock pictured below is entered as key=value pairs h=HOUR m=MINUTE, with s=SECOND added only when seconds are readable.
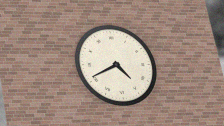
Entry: h=4 m=41
